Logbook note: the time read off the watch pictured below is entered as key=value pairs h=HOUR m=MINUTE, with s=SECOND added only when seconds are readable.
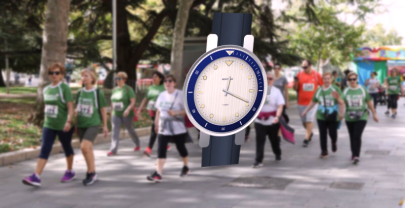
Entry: h=12 m=19
